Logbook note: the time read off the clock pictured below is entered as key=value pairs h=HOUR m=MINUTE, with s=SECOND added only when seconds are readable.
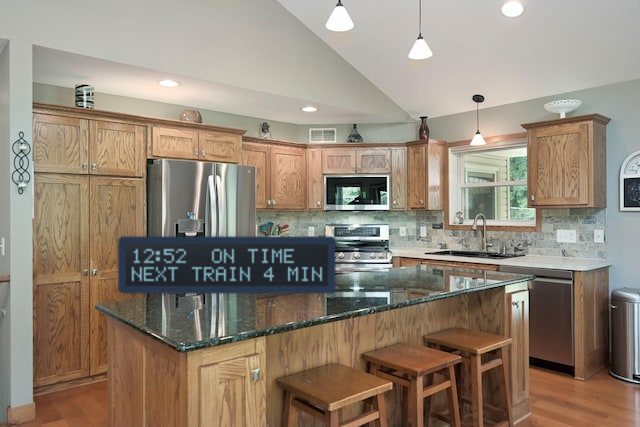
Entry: h=12 m=52
